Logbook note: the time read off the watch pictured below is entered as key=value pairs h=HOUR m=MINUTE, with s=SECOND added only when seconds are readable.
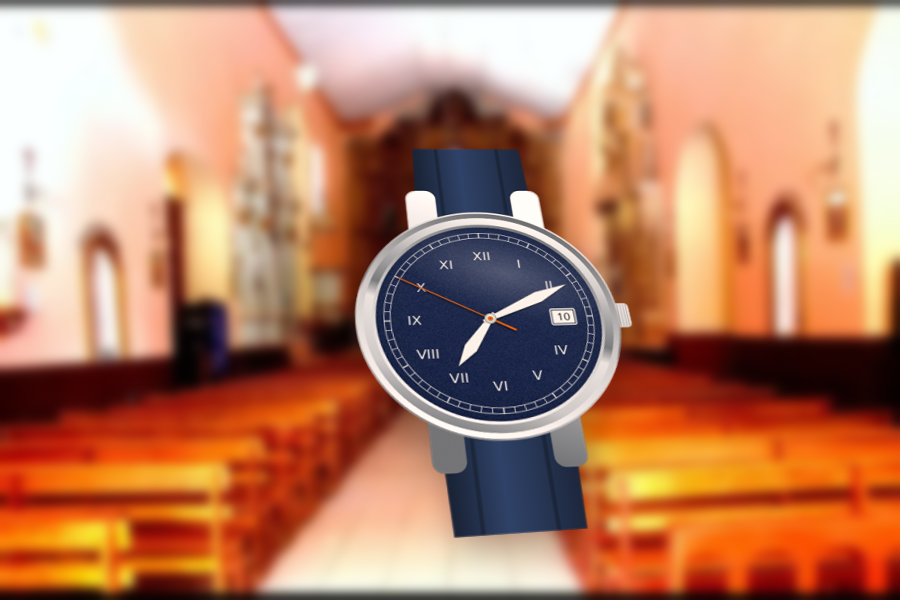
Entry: h=7 m=10 s=50
